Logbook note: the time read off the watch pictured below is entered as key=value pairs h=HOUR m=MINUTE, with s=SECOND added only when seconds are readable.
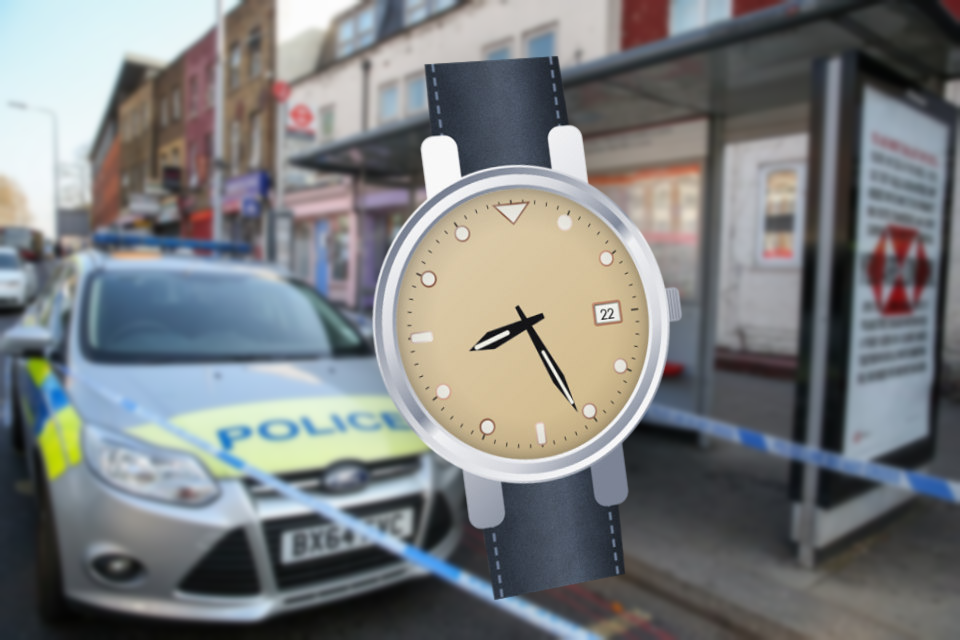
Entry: h=8 m=26
